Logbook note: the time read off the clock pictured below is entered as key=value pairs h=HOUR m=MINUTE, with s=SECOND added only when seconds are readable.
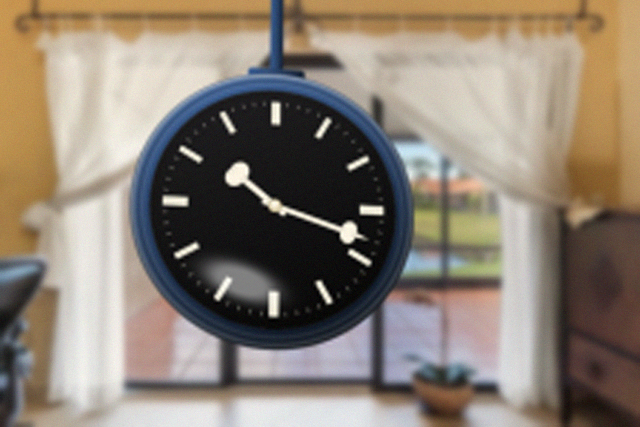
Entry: h=10 m=18
